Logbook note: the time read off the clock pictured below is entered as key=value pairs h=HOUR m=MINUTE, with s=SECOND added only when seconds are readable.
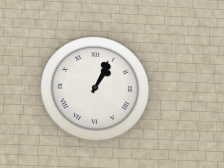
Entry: h=1 m=4
